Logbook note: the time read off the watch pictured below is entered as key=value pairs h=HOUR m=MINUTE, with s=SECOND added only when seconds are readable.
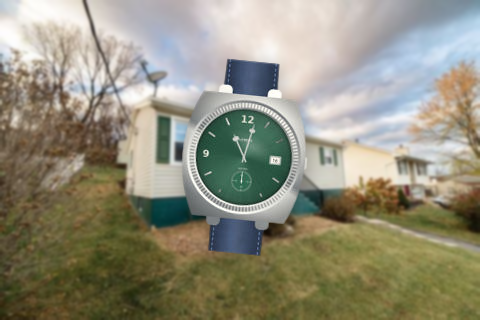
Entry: h=11 m=2
